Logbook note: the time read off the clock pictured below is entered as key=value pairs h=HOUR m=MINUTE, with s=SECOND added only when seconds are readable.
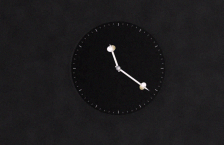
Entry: h=11 m=21
